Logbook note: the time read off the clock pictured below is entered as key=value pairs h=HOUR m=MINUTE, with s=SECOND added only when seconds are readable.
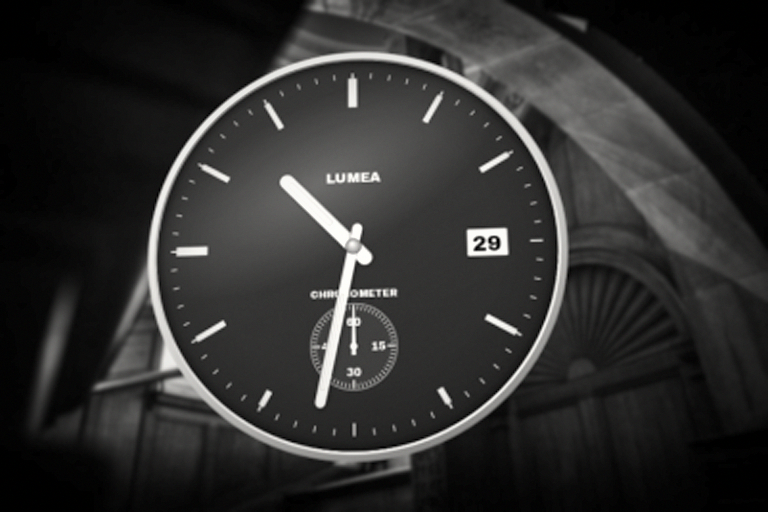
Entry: h=10 m=32
